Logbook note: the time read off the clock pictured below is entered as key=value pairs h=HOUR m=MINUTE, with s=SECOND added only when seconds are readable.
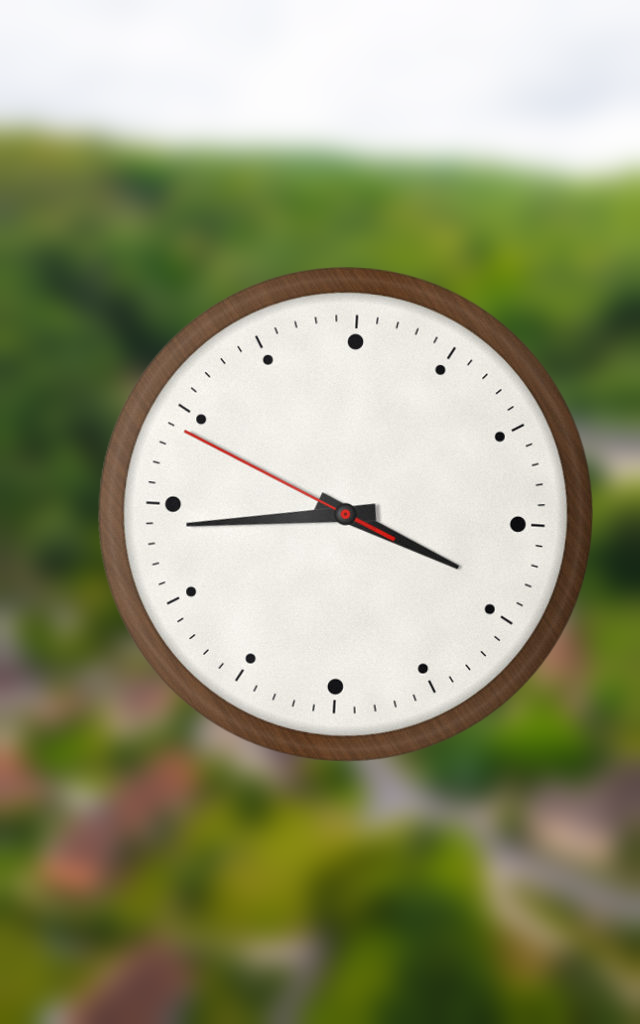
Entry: h=3 m=43 s=49
